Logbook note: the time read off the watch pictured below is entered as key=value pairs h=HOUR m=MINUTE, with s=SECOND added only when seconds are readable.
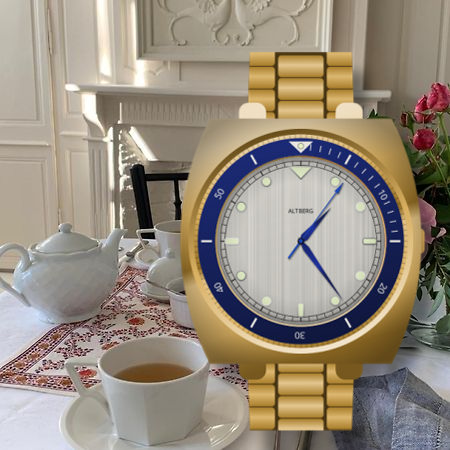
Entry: h=1 m=24 s=6
